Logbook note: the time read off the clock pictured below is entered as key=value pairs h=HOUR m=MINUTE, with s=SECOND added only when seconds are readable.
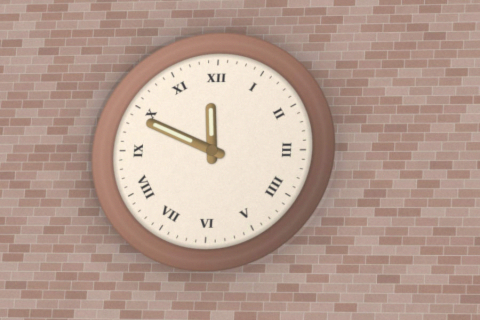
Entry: h=11 m=49
